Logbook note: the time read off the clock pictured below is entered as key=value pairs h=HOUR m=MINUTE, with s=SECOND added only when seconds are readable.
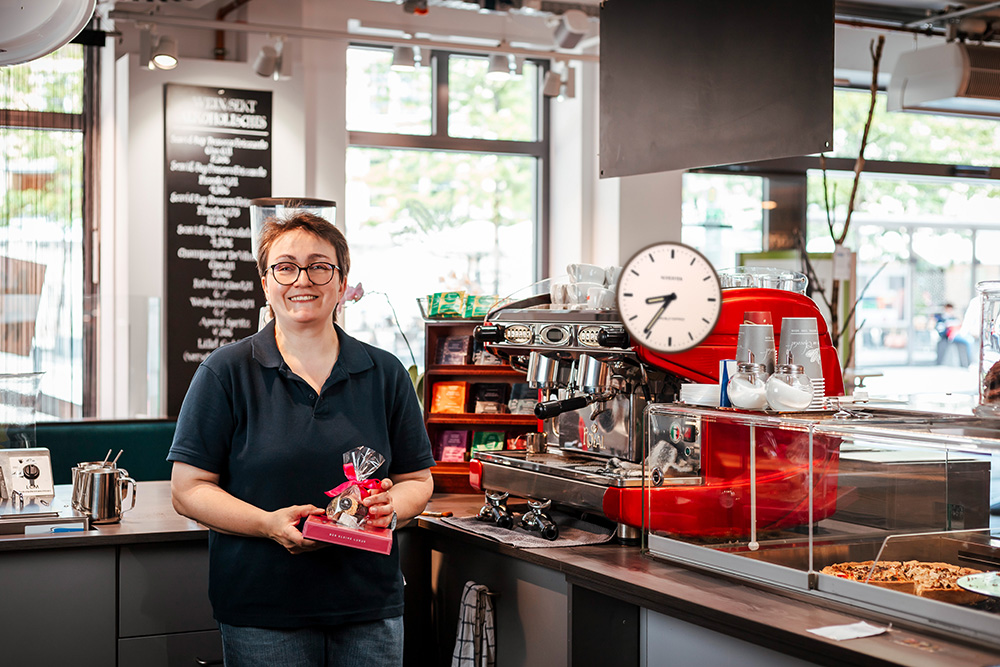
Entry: h=8 m=36
